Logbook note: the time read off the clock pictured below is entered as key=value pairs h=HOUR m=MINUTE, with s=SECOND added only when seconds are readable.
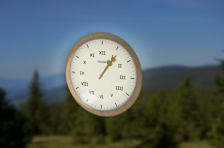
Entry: h=1 m=6
